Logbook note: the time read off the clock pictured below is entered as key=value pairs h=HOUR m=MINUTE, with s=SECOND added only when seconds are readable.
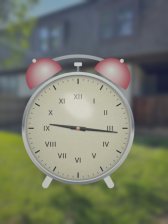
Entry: h=9 m=16
